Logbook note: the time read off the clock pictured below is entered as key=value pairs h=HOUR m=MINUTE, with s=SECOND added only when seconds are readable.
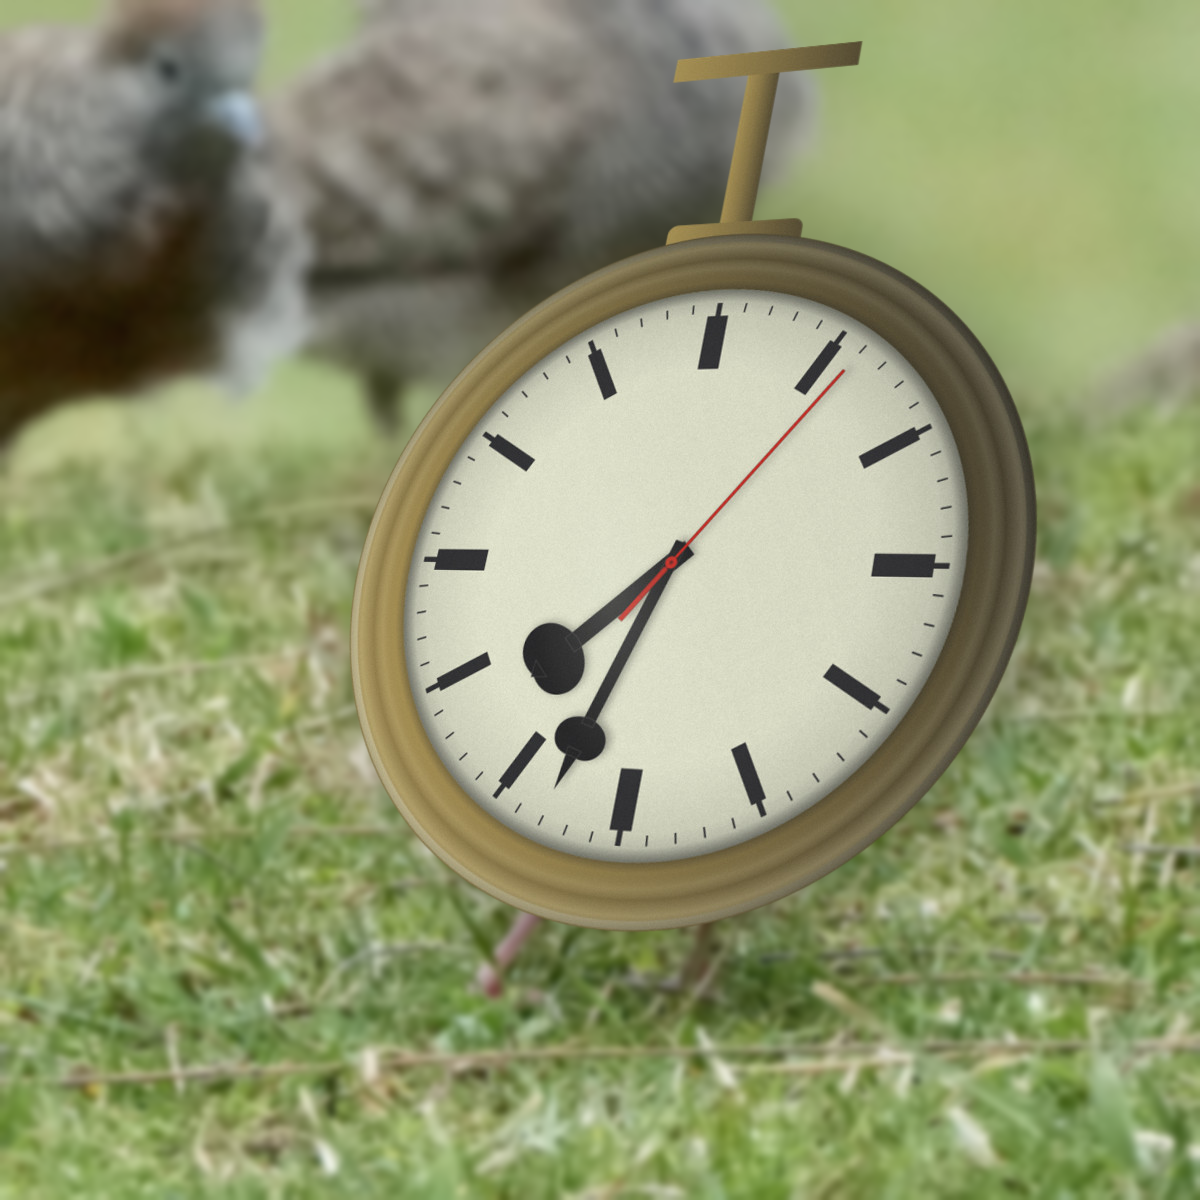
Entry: h=7 m=33 s=6
